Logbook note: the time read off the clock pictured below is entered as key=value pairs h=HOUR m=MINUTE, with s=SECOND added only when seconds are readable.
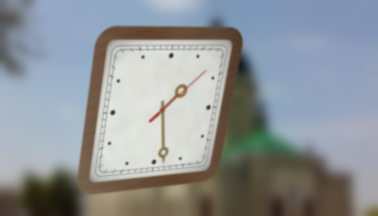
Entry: h=1 m=28 s=8
